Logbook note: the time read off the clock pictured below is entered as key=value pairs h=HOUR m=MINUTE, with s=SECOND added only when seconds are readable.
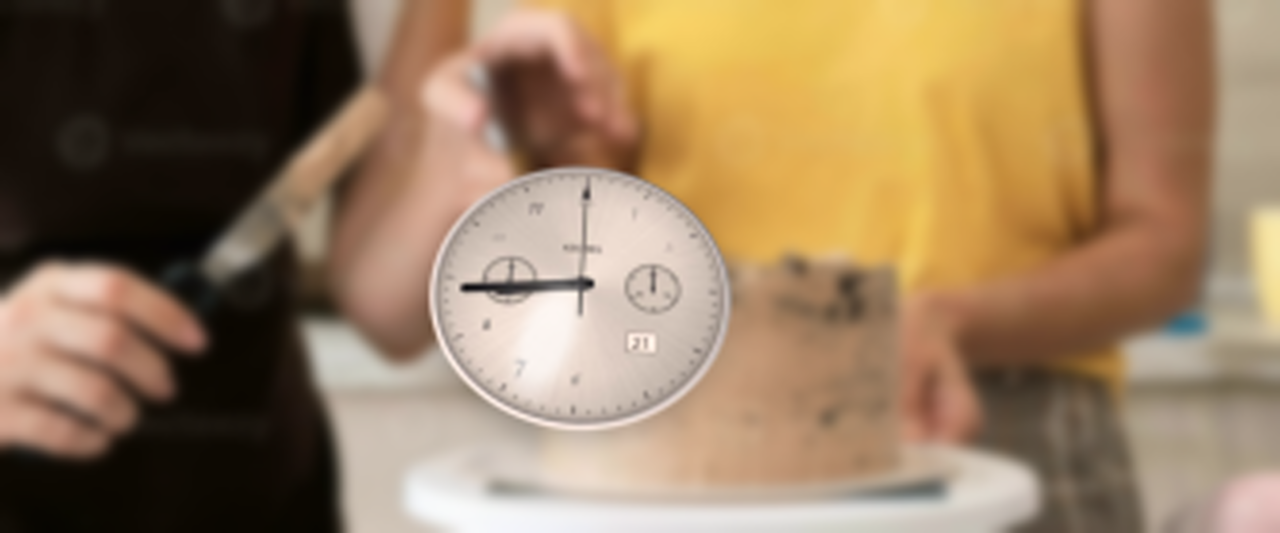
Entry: h=8 m=44
